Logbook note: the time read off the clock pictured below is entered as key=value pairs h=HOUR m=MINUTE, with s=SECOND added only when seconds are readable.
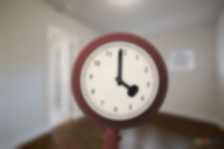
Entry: h=3 m=59
